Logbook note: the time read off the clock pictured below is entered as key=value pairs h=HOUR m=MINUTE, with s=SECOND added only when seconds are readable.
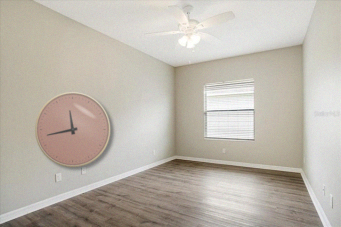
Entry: h=11 m=43
